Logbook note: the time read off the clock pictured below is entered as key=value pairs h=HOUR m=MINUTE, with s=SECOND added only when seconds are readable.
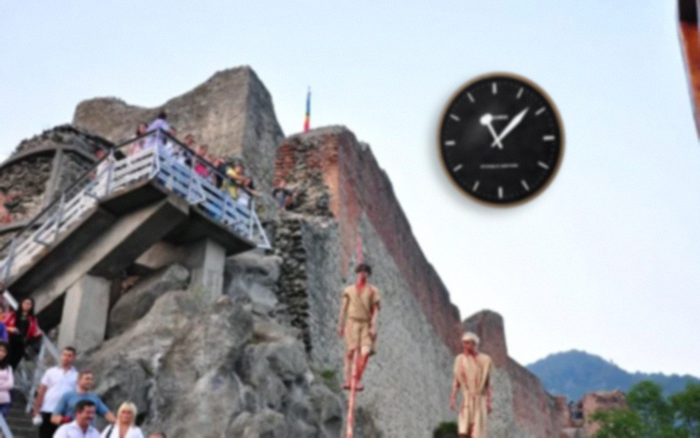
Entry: h=11 m=8
